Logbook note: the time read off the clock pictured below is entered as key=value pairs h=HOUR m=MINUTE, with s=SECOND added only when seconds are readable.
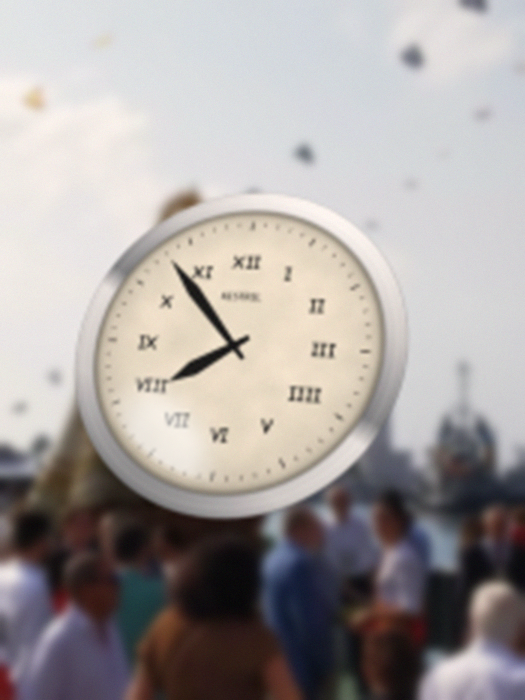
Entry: h=7 m=53
